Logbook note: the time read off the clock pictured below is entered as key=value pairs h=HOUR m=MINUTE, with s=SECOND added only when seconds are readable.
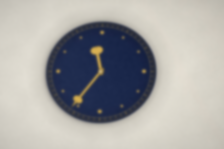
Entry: h=11 m=36
